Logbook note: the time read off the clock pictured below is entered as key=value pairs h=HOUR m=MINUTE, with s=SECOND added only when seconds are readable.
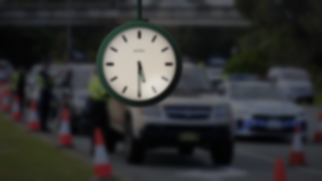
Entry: h=5 m=30
